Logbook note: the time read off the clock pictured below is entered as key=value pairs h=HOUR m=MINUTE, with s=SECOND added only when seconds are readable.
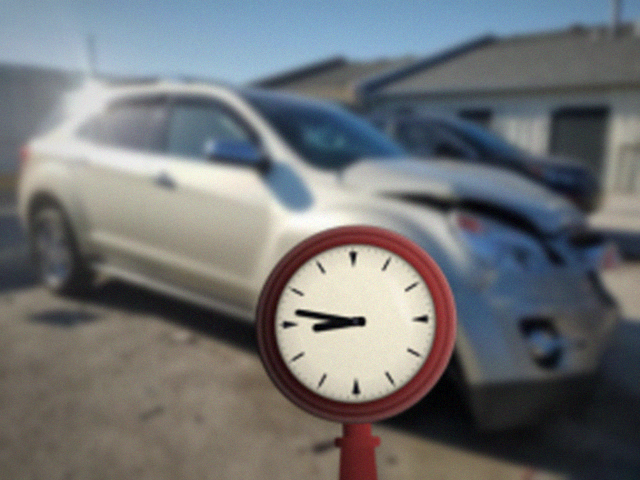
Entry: h=8 m=47
